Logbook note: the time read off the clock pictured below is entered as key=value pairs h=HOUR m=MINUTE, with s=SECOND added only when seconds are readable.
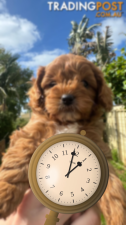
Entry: h=12 m=59
